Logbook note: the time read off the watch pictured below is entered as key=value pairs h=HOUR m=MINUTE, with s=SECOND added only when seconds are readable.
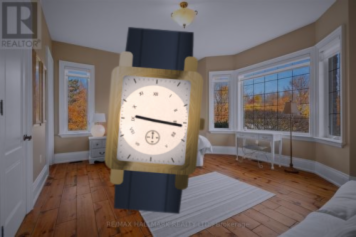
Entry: h=9 m=16
